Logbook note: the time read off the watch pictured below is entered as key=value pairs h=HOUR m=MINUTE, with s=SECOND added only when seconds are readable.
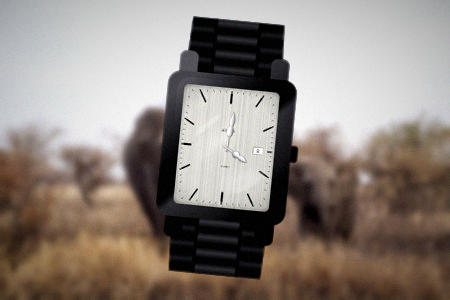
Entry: h=4 m=1
